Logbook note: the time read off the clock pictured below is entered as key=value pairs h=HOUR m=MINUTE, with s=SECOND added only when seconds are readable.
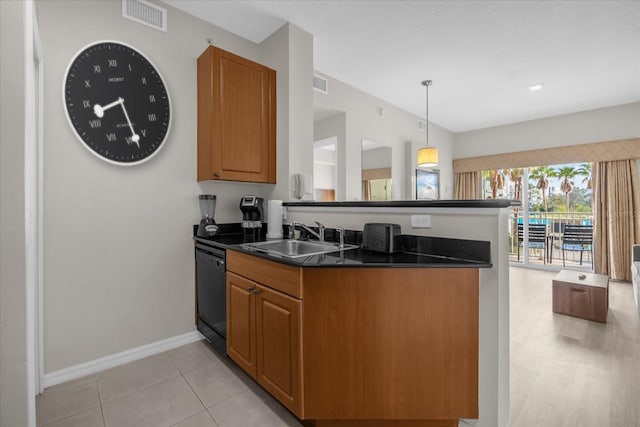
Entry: h=8 m=28
